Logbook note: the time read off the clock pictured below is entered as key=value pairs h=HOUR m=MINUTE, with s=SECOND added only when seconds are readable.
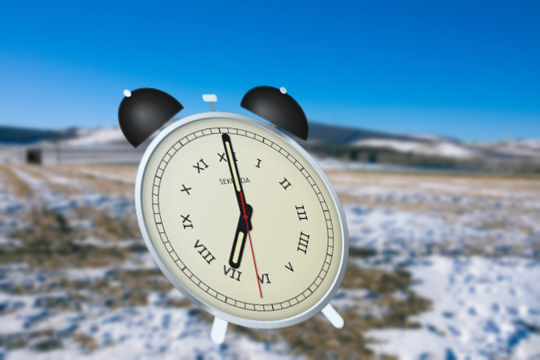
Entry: h=7 m=0 s=31
